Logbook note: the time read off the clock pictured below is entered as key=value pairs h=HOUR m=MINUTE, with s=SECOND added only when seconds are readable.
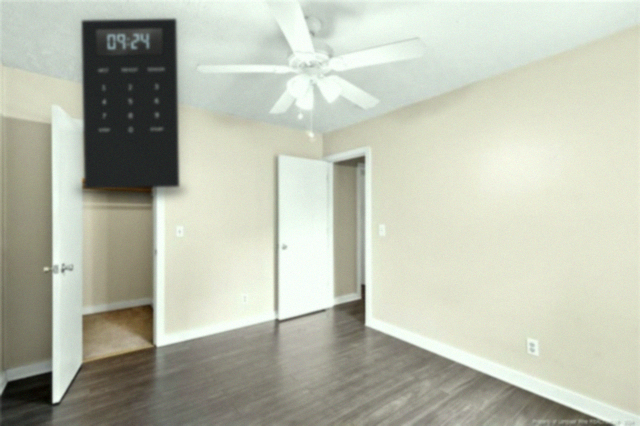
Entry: h=9 m=24
